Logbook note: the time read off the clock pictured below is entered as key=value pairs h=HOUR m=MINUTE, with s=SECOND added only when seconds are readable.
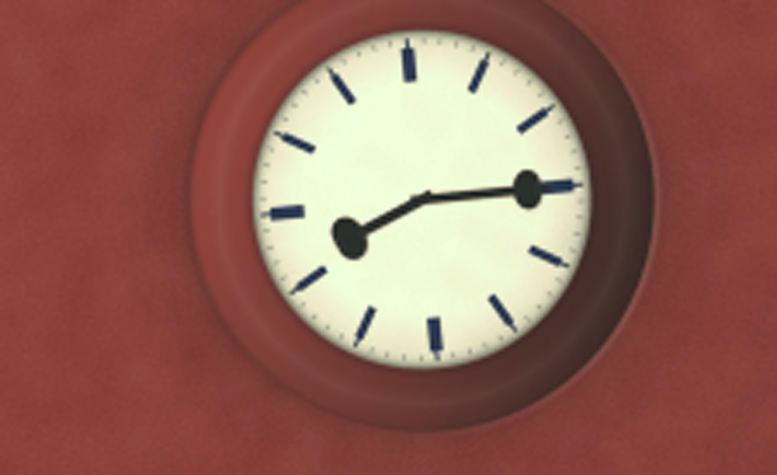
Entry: h=8 m=15
